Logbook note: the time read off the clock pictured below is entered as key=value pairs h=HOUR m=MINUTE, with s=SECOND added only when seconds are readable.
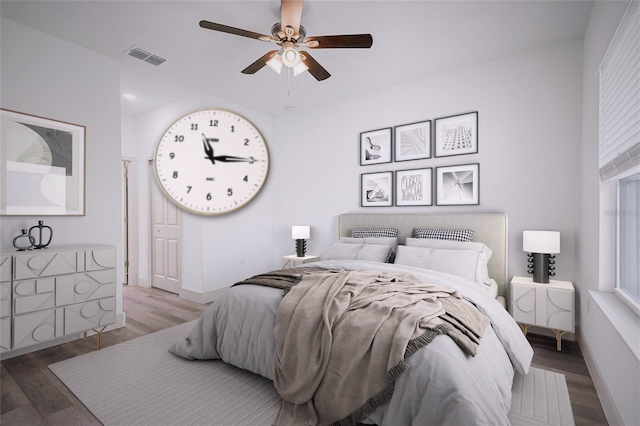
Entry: h=11 m=15
